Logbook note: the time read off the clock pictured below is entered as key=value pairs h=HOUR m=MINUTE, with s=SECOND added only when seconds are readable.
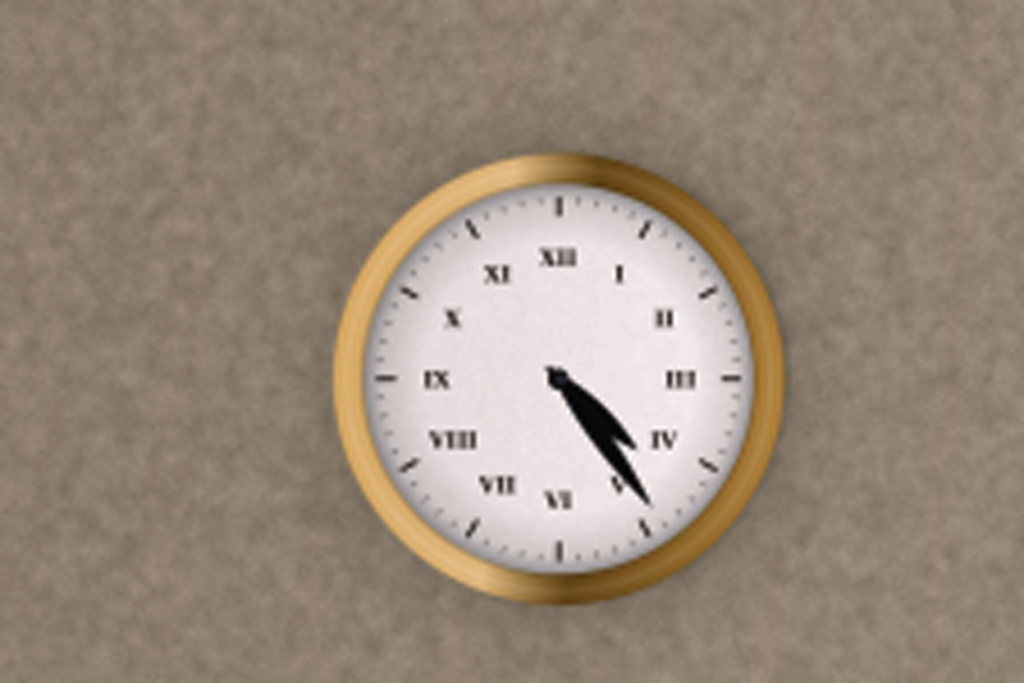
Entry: h=4 m=24
